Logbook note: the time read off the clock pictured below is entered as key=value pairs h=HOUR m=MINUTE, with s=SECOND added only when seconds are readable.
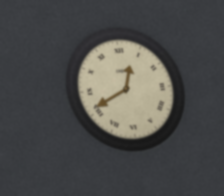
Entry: h=12 m=41
